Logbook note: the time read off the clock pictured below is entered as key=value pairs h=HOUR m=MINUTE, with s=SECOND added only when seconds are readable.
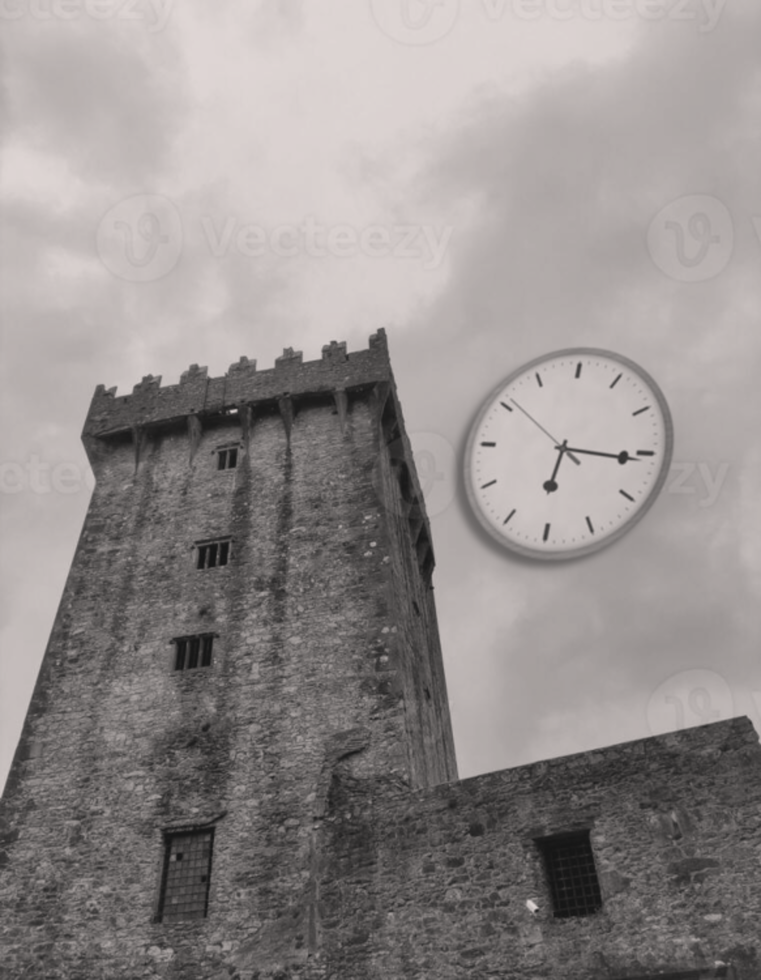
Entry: h=6 m=15 s=51
